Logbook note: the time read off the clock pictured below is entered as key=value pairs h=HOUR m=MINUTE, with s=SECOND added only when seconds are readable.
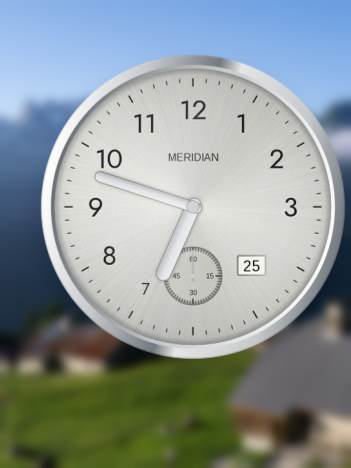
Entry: h=6 m=48
